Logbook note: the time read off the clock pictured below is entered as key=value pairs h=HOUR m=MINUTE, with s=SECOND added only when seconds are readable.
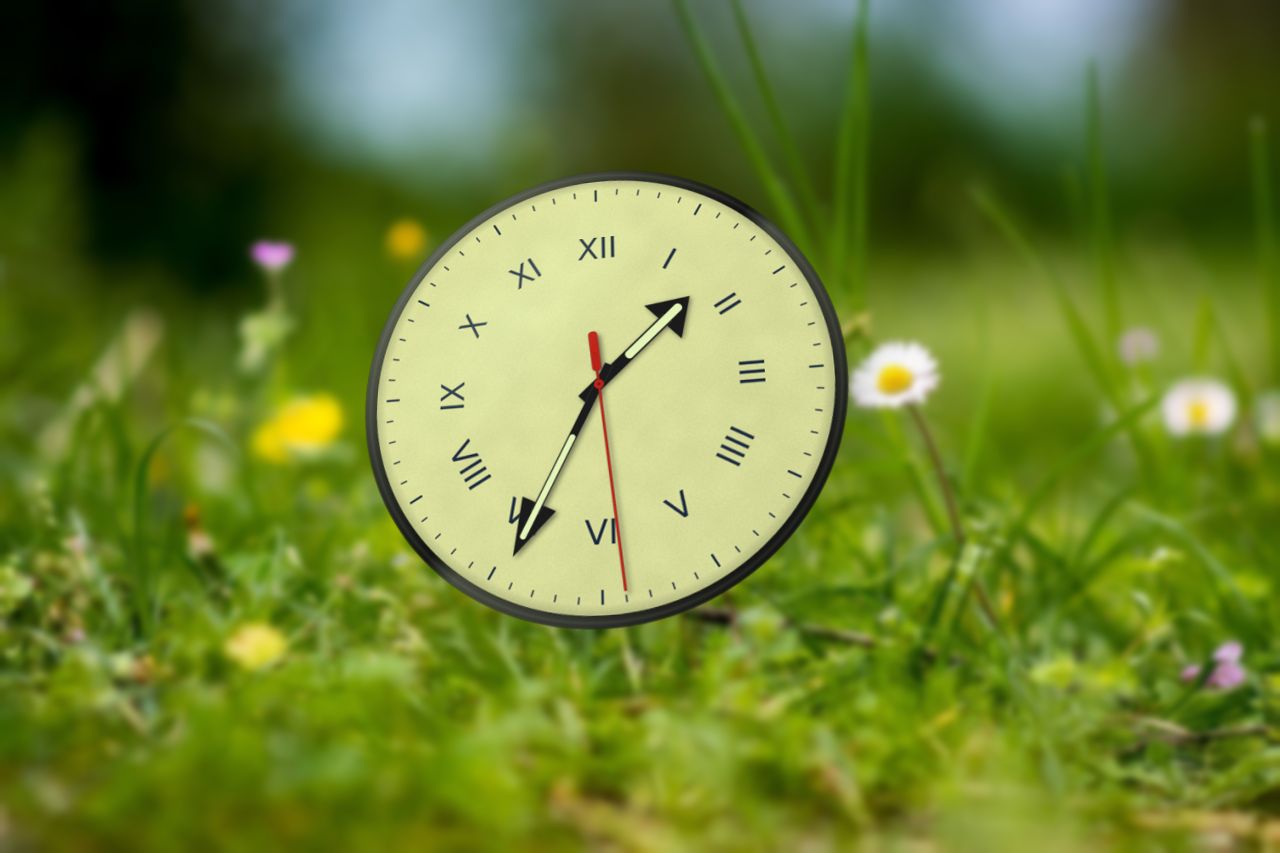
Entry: h=1 m=34 s=29
